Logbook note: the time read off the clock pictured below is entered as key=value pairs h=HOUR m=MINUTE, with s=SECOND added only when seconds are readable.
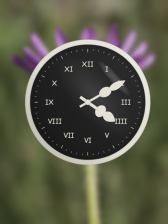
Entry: h=4 m=10
